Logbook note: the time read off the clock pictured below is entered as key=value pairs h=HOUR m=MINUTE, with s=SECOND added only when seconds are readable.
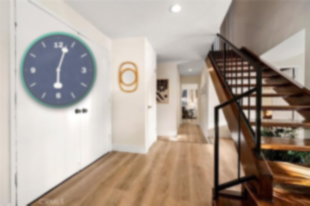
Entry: h=6 m=3
